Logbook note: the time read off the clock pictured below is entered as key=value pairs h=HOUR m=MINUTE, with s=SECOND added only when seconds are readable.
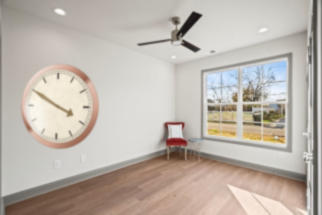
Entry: h=3 m=50
